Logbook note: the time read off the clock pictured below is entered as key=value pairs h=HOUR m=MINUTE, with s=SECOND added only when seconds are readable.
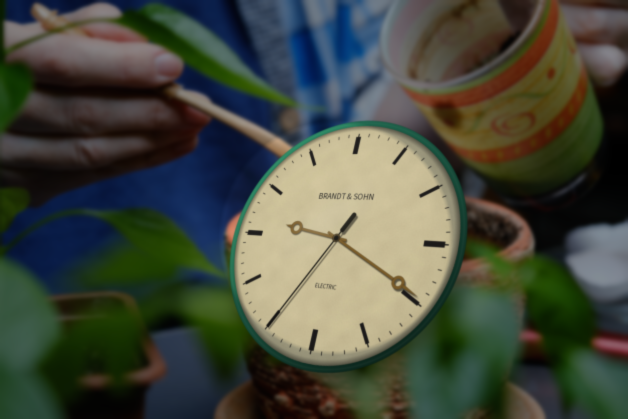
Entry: h=9 m=19 s=35
